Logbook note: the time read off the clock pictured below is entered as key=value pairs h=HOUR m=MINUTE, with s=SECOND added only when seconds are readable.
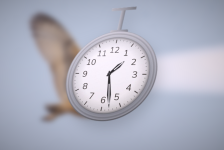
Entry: h=1 m=28
